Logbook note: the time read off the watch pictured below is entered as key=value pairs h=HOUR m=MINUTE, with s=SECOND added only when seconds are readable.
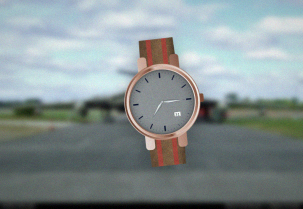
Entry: h=7 m=15
